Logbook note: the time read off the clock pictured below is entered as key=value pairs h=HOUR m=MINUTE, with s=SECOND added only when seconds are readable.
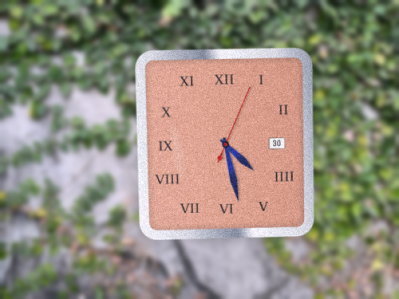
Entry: h=4 m=28 s=4
